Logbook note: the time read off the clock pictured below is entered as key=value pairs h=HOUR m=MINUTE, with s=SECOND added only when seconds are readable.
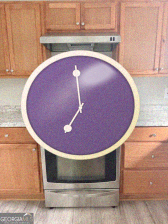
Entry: h=6 m=59
